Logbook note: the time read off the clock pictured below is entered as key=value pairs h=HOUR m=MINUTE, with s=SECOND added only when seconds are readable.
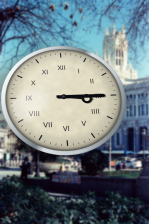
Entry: h=3 m=15
